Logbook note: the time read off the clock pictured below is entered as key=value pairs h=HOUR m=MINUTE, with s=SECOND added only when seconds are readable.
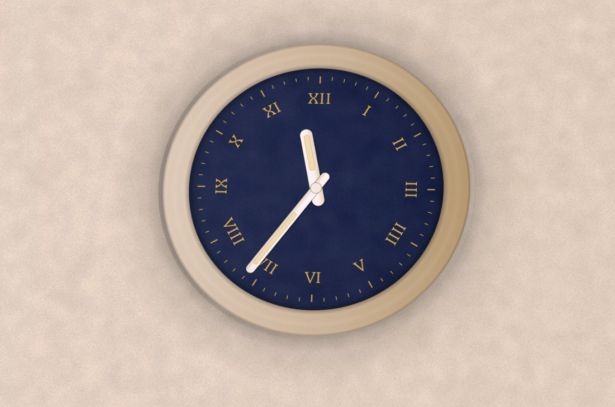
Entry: h=11 m=36
